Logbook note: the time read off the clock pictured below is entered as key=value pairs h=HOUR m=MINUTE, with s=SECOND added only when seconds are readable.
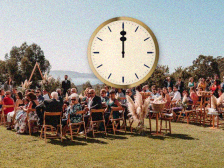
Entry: h=12 m=0
